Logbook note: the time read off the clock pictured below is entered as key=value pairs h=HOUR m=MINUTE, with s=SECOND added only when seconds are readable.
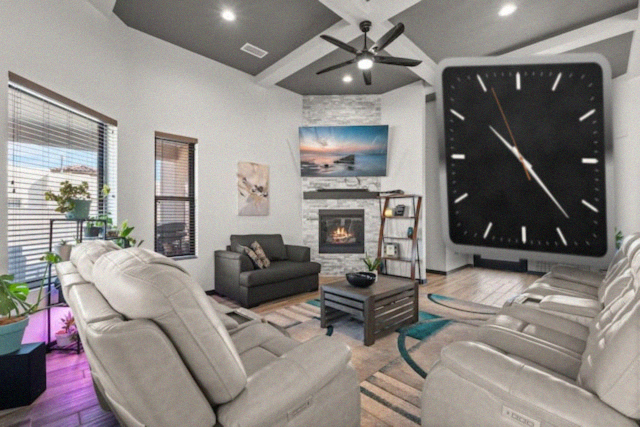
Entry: h=10 m=22 s=56
